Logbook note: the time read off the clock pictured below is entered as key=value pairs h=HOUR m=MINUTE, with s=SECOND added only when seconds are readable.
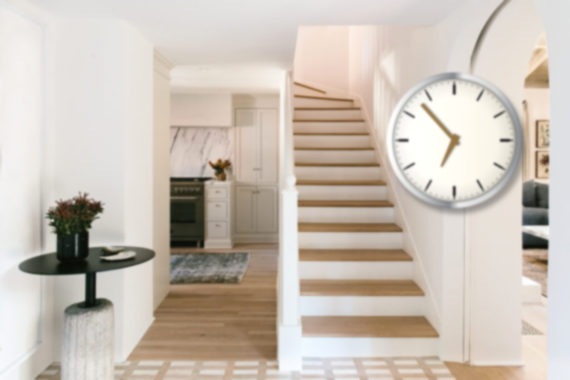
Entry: h=6 m=53
